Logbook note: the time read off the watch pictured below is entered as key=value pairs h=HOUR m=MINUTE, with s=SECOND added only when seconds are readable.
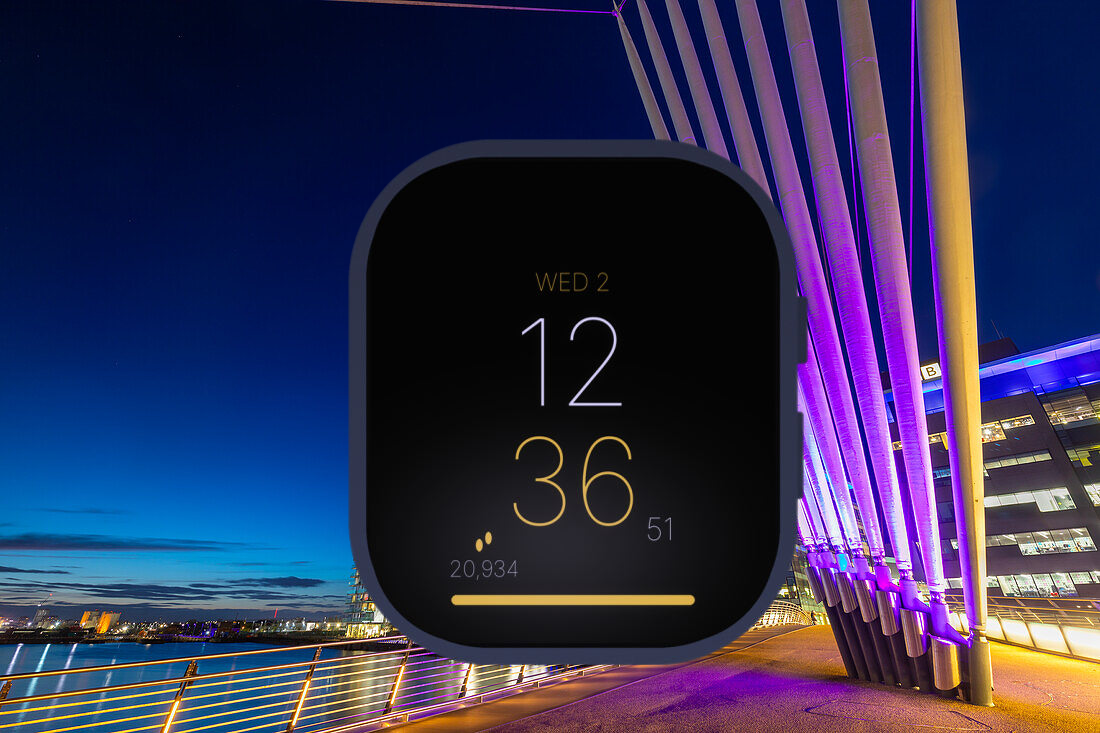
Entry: h=12 m=36 s=51
